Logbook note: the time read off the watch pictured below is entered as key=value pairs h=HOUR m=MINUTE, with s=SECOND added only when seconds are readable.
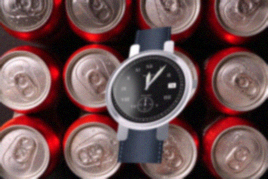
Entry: h=12 m=6
